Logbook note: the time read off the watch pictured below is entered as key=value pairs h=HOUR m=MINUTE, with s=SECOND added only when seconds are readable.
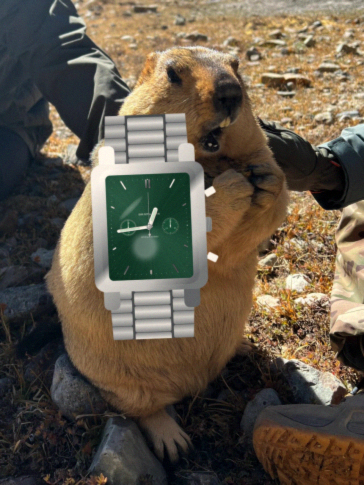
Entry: h=12 m=44
